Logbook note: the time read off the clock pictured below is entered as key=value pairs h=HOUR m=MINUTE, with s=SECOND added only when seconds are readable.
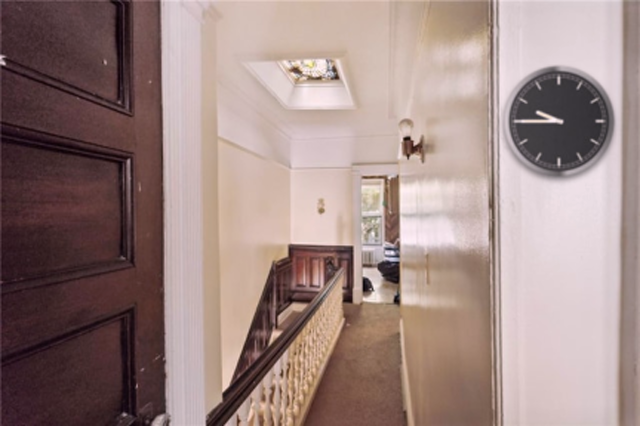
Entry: h=9 m=45
